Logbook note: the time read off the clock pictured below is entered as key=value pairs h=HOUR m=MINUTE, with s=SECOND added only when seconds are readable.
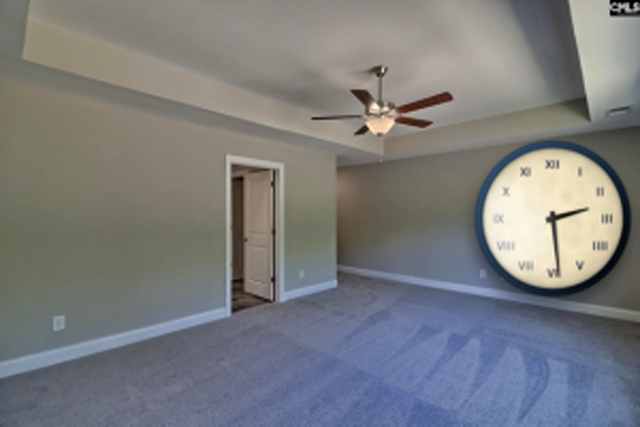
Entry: h=2 m=29
